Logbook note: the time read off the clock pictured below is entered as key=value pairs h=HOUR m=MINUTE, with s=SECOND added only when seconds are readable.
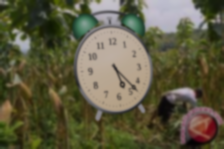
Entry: h=5 m=23
